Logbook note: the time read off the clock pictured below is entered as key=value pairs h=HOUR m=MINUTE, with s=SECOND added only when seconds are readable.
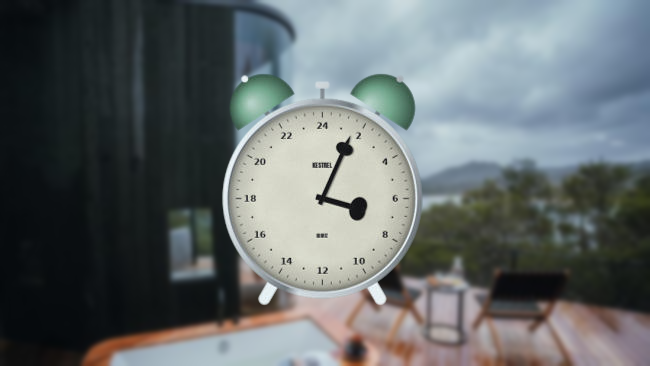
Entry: h=7 m=4
